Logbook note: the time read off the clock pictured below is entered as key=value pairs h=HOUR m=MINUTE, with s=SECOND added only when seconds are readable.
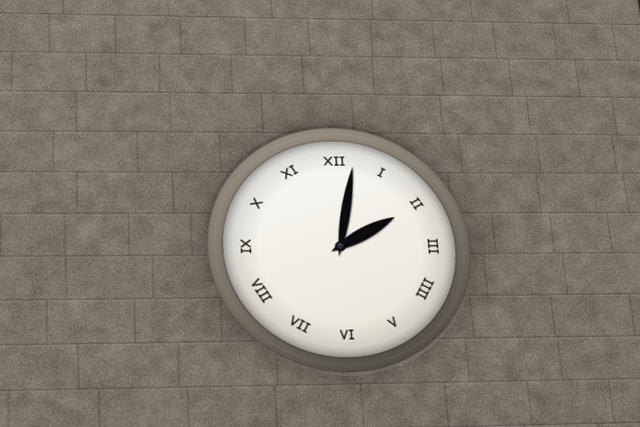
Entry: h=2 m=2
